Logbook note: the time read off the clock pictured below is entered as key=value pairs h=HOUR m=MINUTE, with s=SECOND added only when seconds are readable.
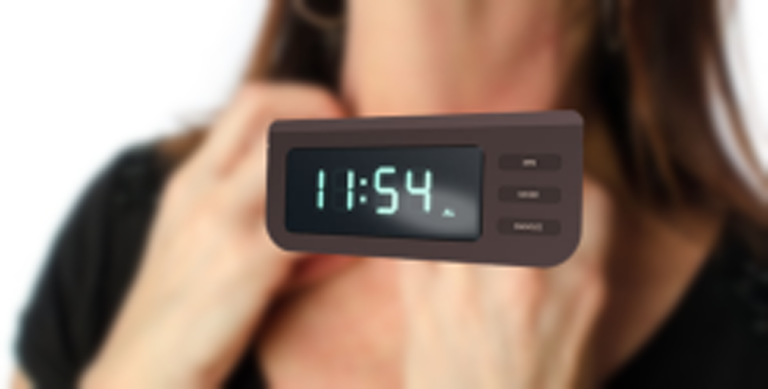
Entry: h=11 m=54
